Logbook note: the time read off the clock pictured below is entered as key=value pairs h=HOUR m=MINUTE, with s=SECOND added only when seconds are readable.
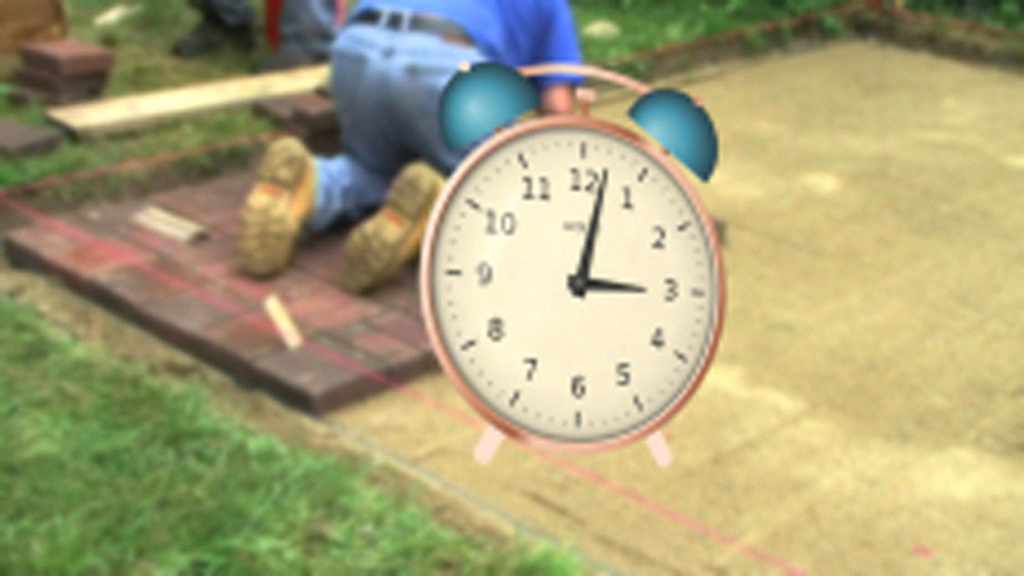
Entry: h=3 m=2
